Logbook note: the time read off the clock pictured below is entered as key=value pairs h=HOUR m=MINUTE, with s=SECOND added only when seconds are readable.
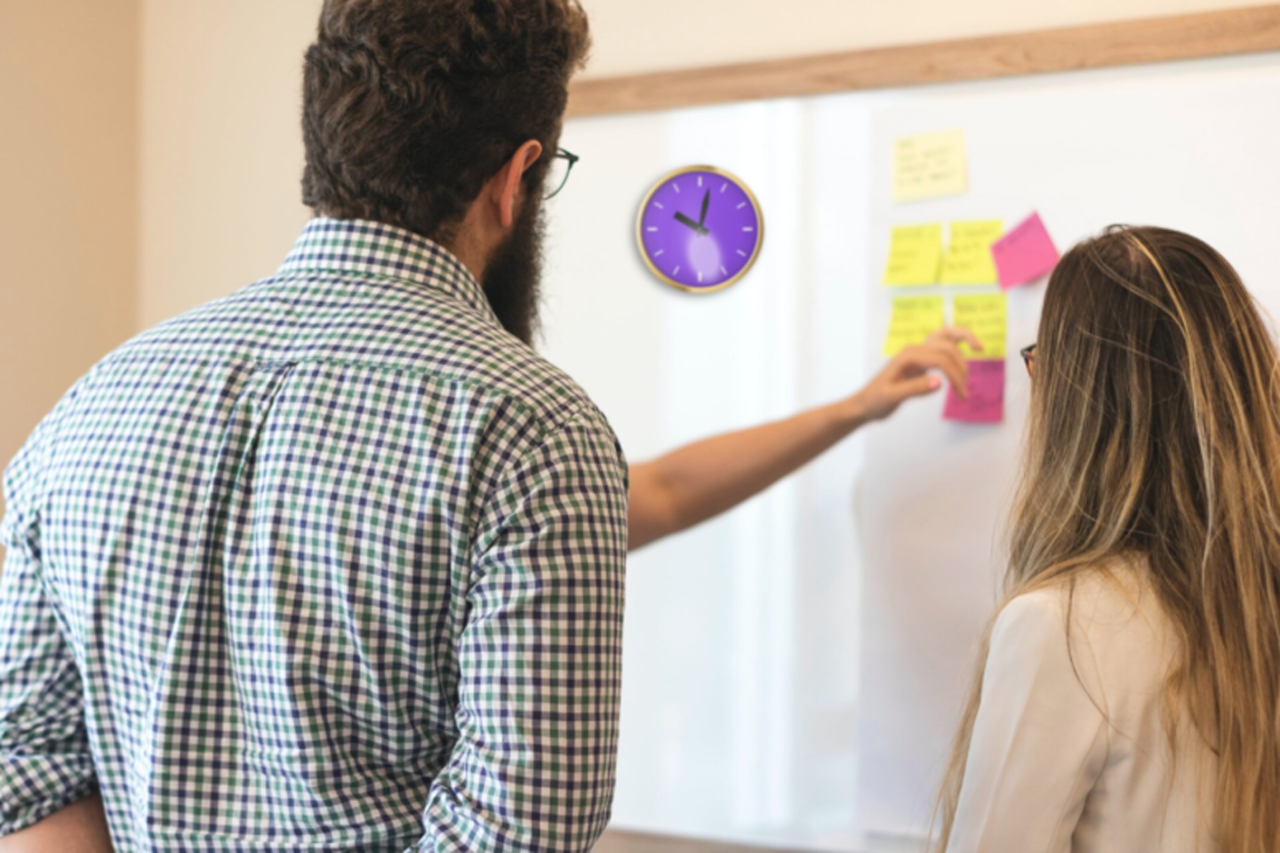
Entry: h=10 m=2
